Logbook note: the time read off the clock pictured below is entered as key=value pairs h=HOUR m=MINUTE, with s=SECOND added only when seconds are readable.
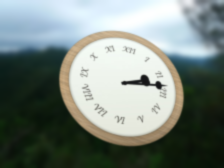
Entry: h=2 m=13
